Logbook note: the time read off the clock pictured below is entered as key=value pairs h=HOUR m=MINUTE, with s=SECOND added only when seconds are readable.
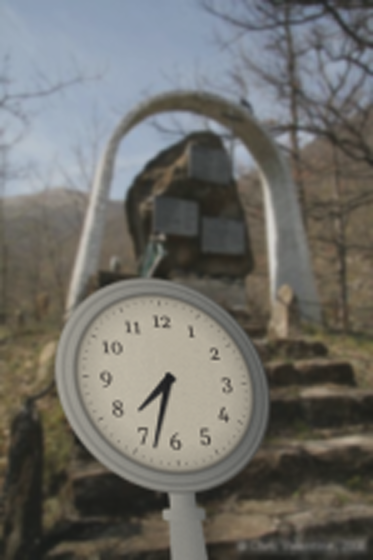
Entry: h=7 m=33
